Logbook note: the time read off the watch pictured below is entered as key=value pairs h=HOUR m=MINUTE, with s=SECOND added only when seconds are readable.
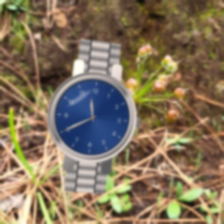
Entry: h=11 m=40
